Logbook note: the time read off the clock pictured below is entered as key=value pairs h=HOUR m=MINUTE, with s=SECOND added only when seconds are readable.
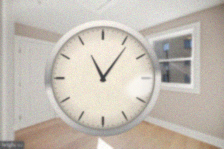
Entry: h=11 m=6
